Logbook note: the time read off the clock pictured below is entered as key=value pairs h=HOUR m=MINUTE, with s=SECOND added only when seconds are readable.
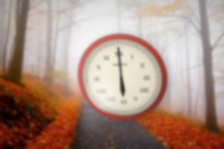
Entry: h=6 m=0
